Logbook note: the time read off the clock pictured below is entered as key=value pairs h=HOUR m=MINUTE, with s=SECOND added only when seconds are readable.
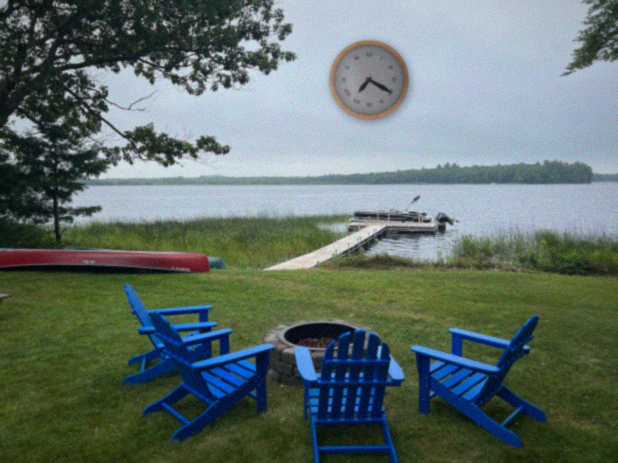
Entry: h=7 m=20
